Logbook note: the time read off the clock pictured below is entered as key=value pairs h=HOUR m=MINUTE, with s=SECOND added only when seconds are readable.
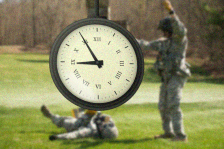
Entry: h=8 m=55
